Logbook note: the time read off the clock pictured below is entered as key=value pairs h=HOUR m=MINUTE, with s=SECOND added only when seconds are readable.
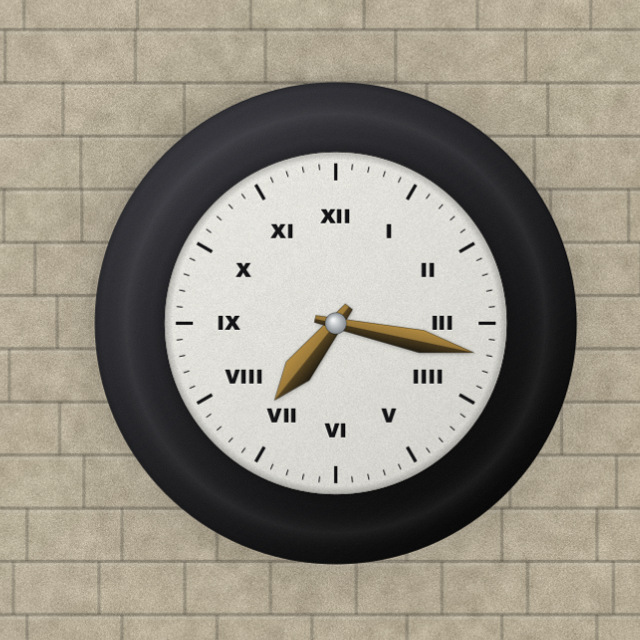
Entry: h=7 m=17
